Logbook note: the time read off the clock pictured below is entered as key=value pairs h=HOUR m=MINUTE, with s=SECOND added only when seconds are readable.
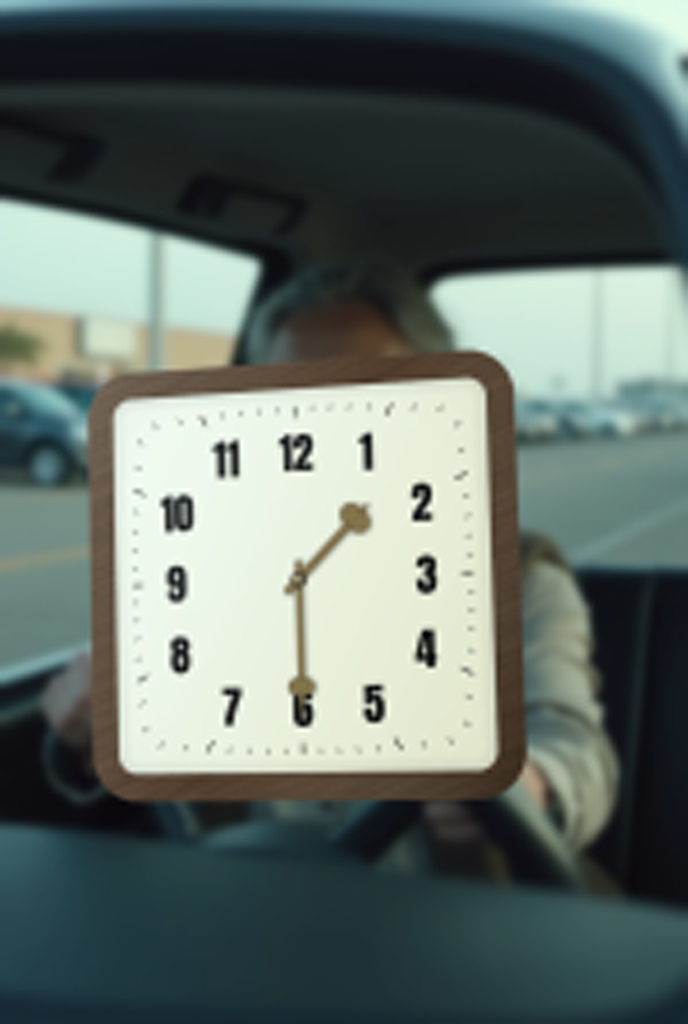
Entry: h=1 m=30
